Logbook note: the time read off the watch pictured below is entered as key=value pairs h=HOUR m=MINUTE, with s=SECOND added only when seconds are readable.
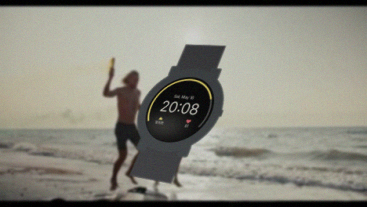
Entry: h=20 m=8
